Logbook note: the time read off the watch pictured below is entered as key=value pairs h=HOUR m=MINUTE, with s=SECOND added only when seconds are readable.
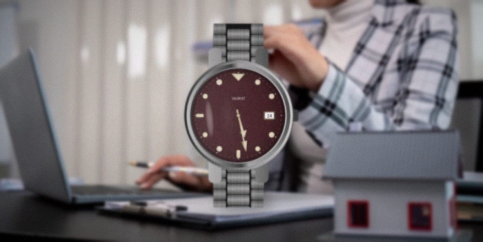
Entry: h=5 m=28
